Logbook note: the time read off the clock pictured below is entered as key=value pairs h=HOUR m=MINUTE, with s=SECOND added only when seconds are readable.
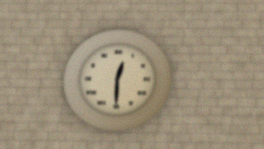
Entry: h=12 m=30
